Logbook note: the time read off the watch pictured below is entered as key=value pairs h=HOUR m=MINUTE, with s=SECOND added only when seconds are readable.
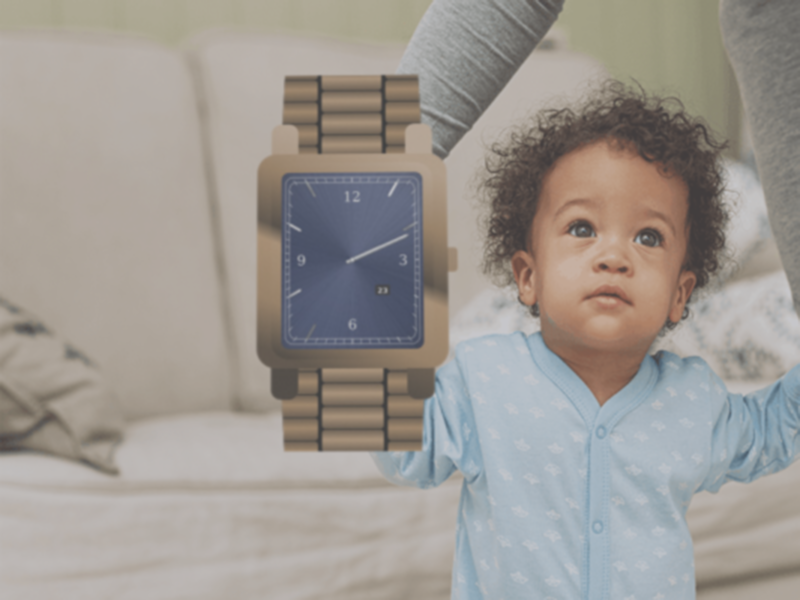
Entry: h=2 m=11
